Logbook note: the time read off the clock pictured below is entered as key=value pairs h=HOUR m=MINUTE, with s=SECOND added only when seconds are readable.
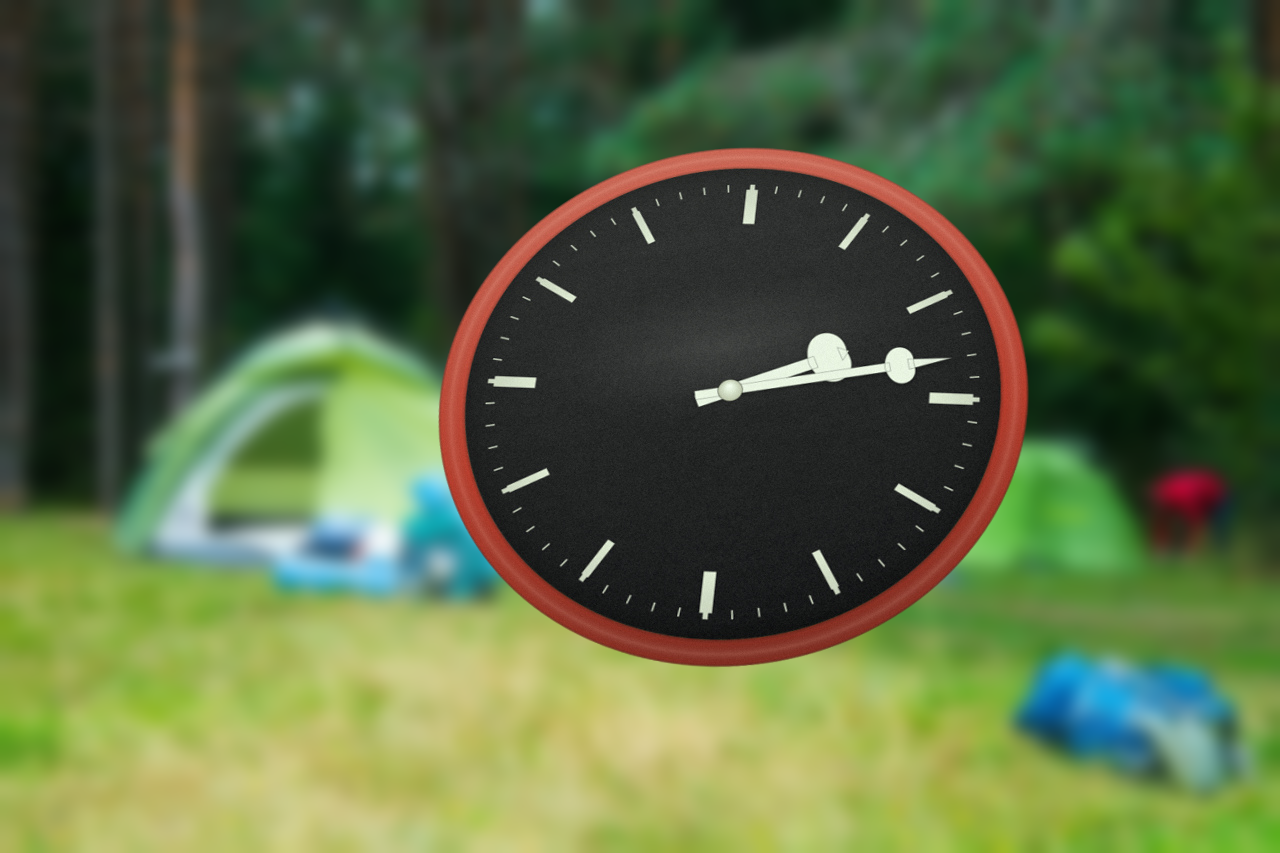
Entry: h=2 m=13
